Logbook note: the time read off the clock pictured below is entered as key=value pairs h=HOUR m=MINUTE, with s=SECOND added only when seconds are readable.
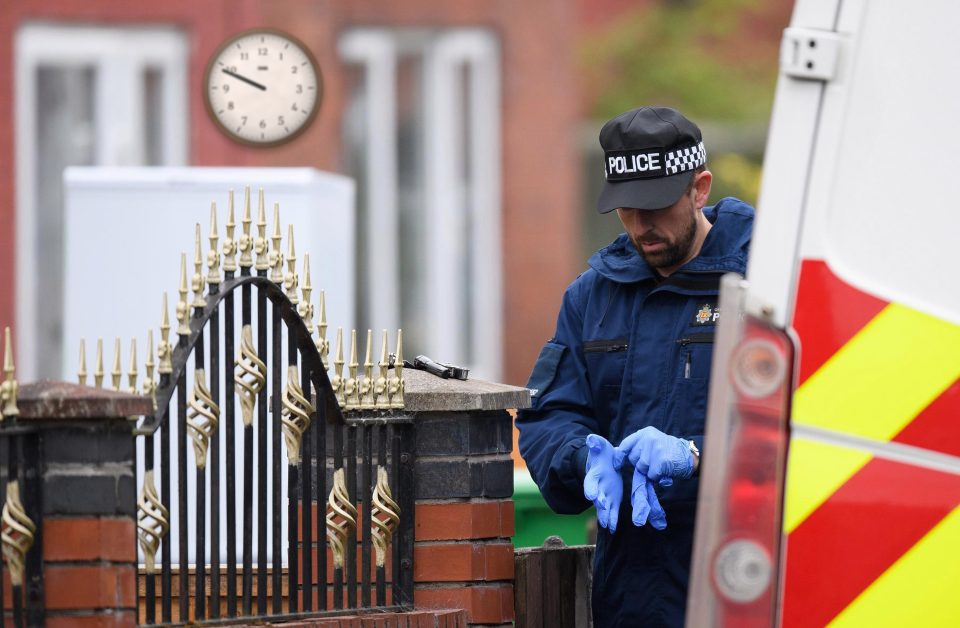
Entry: h=9 m=49
